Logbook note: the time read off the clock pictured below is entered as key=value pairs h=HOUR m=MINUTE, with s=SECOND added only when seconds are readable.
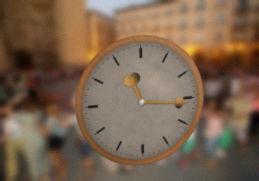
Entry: h=11 m=16
